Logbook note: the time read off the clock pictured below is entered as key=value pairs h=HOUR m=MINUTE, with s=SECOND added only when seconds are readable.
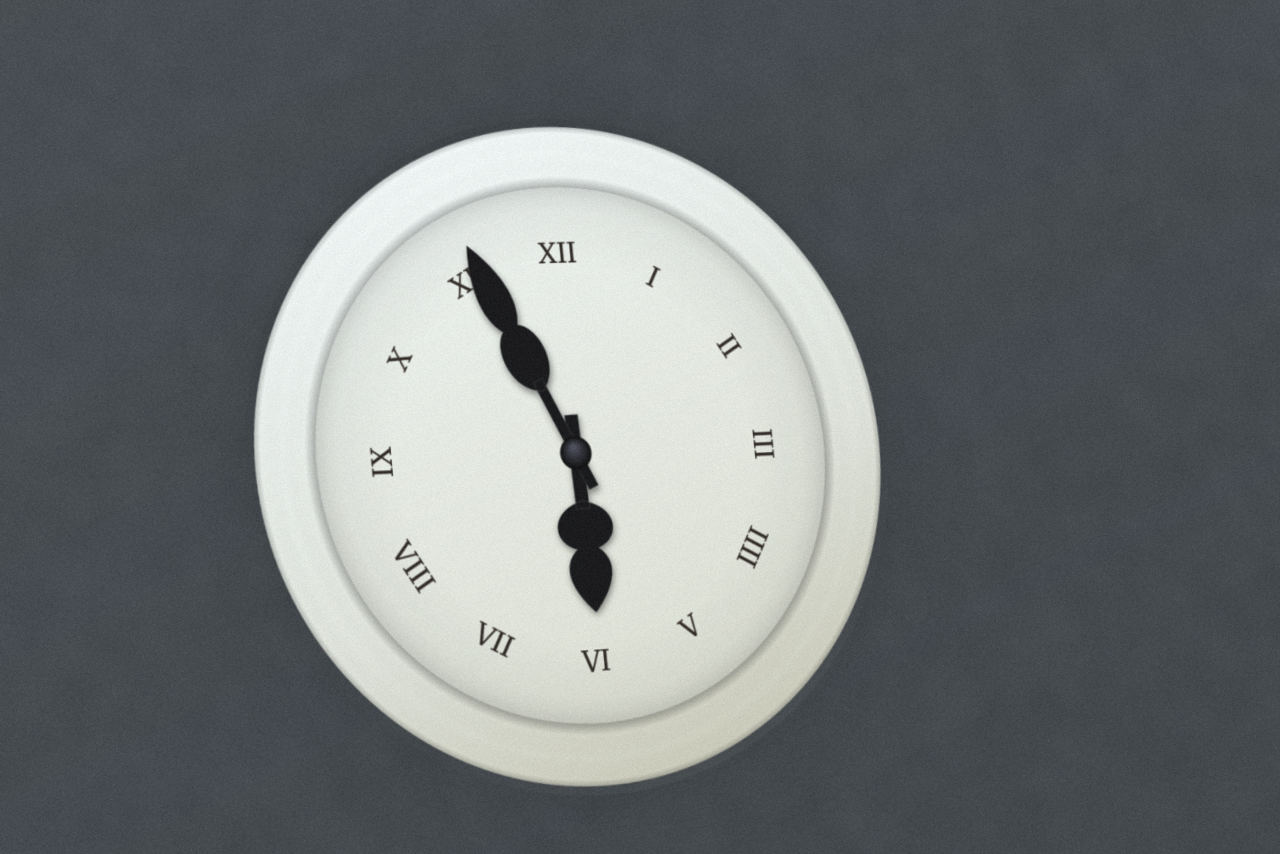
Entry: h=5 m=56
